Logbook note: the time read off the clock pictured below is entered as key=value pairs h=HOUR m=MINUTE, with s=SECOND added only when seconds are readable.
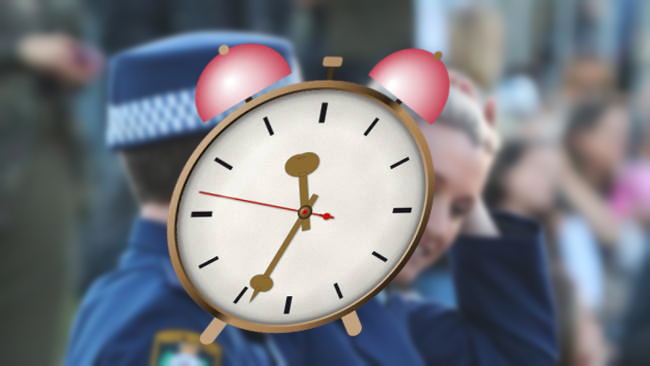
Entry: h=11 m=33 s=47
